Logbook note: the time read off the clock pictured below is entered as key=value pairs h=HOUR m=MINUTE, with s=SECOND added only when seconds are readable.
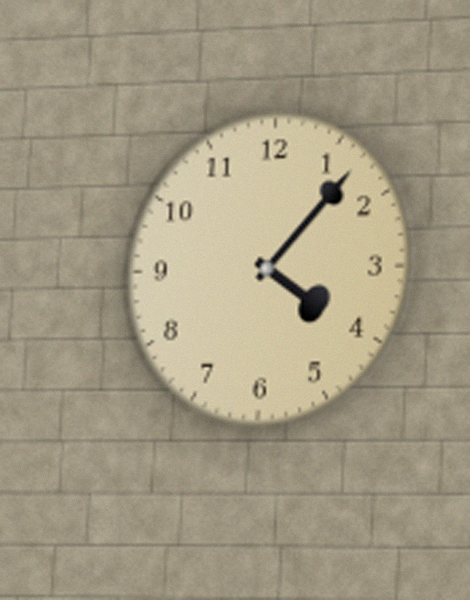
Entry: h=4 m=7
